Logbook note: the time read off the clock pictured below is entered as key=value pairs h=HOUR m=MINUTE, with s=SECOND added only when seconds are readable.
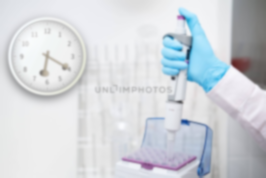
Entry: h=6 m=20
